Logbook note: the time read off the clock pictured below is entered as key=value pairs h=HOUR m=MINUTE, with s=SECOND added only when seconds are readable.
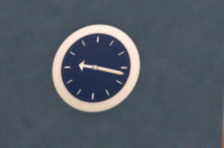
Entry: h=9 m=17
